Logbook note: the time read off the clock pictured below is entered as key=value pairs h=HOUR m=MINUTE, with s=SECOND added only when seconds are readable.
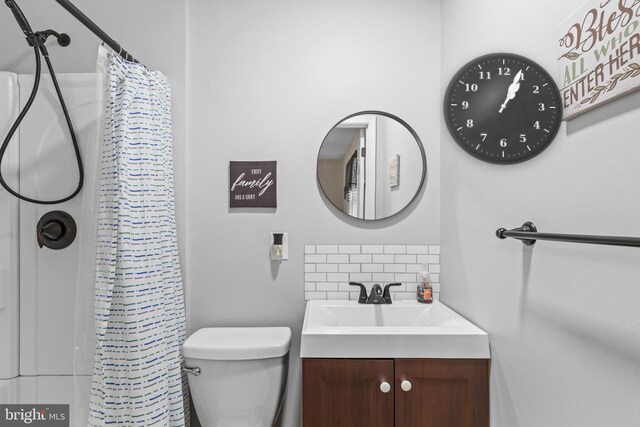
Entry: h=1 m=4
